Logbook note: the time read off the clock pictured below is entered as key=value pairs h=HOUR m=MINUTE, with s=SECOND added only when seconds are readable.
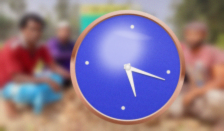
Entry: h=5 m=17
